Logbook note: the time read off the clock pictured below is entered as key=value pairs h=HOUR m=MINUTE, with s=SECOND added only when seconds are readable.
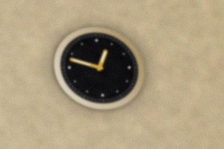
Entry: h=12 m=48
